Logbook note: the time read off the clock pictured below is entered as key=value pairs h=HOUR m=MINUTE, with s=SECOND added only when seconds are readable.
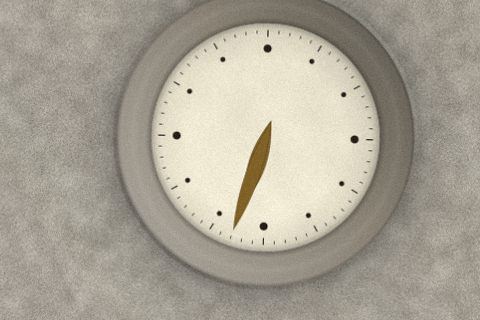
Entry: h=6 m=33
